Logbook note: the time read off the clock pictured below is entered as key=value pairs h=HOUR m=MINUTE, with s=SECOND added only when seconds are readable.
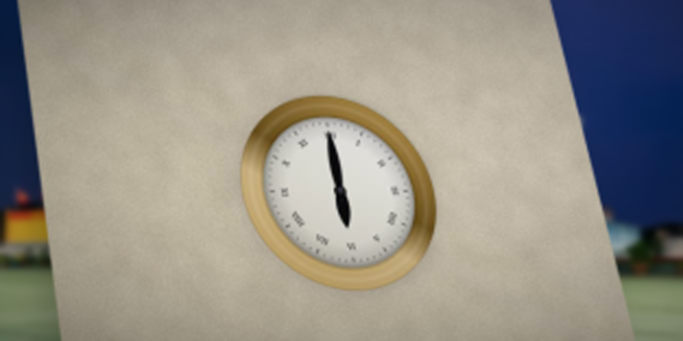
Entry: h=6 m=0
